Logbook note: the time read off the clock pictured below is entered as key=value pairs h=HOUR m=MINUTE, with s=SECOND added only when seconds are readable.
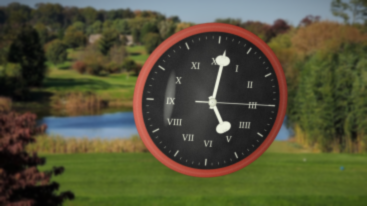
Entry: h=5 m=1 s=15
